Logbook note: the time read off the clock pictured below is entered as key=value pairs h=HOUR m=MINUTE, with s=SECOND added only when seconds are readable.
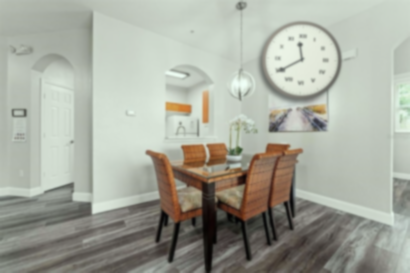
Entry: h=11 m=40
